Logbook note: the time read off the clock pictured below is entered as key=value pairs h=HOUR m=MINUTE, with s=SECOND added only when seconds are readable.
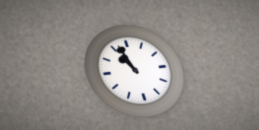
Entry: h=10 m=57
